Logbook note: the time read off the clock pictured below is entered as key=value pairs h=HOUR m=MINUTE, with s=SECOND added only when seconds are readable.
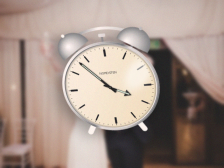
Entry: h=3 m=53
